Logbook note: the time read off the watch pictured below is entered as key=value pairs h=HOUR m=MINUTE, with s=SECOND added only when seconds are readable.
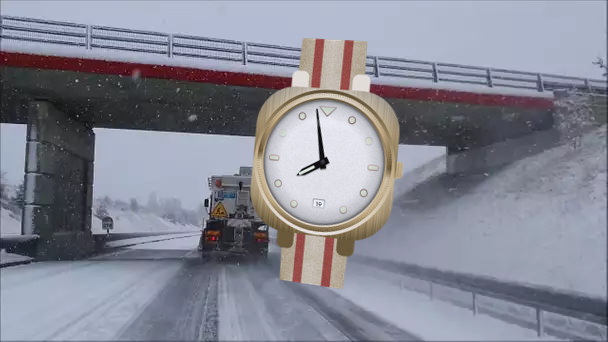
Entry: h=7 m=58
